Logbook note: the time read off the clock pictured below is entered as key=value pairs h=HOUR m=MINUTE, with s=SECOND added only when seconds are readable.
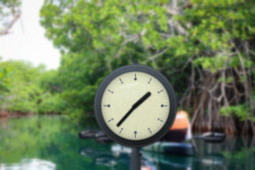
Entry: h=1 m=37
